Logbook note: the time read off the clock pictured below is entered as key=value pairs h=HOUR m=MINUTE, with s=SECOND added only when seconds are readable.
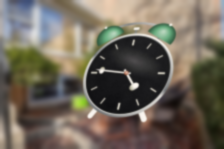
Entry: h=4 m=46
